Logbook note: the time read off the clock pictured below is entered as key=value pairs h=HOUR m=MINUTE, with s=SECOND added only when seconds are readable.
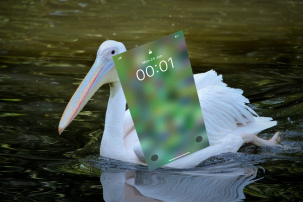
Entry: h=0 m=1
